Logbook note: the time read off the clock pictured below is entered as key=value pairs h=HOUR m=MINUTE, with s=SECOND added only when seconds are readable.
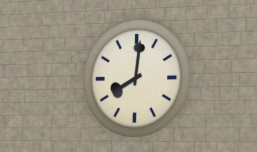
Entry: h=8 m=1
